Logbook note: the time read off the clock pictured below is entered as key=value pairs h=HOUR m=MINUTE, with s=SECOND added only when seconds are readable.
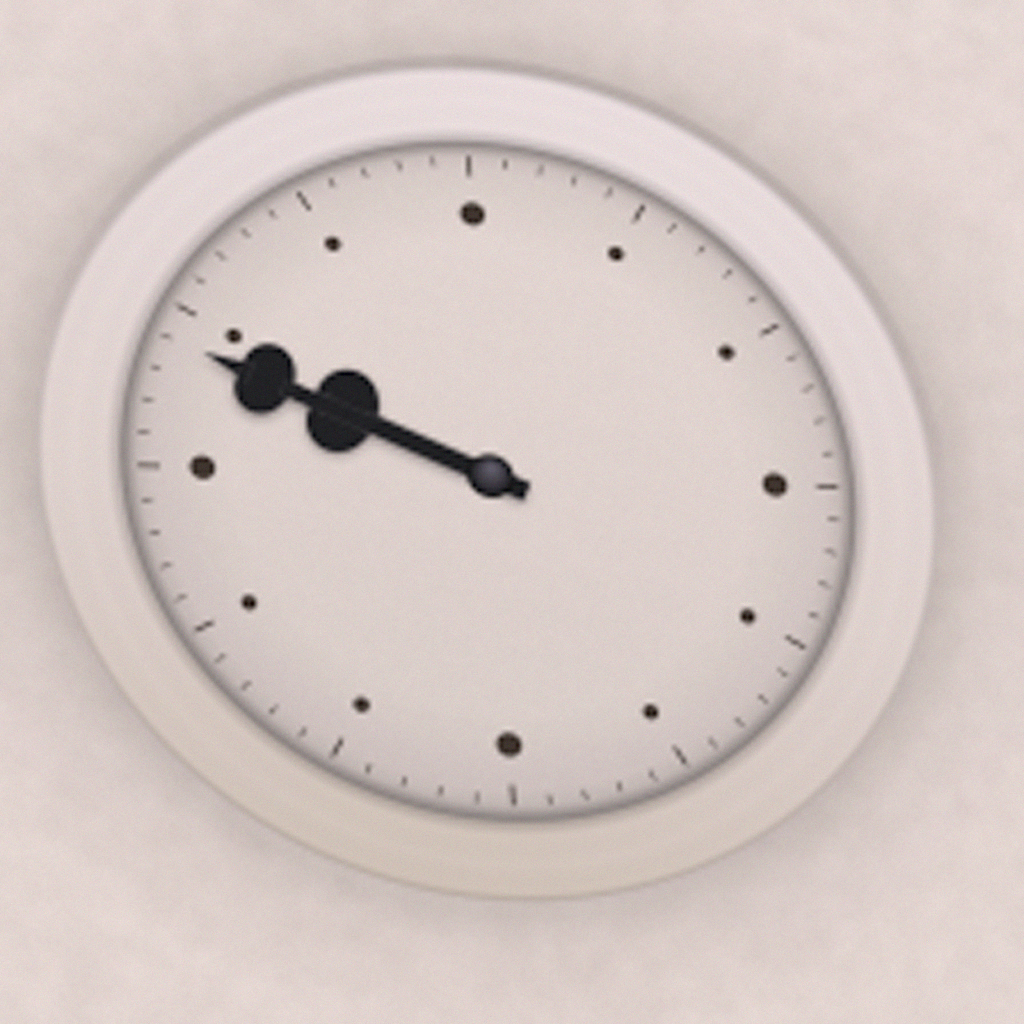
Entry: h=9 m=49
